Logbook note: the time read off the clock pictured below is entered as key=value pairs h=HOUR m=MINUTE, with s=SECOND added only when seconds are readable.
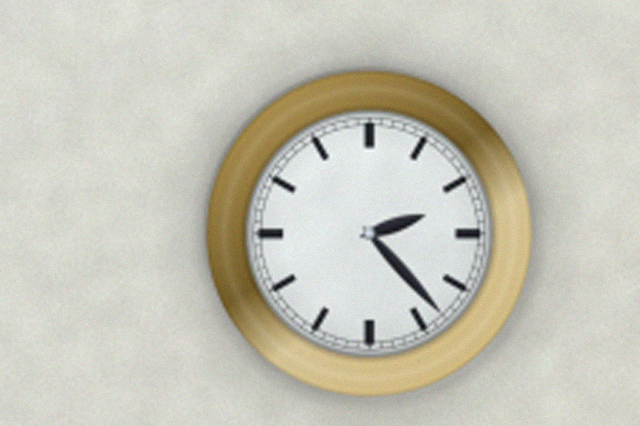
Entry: h=2 m=23
